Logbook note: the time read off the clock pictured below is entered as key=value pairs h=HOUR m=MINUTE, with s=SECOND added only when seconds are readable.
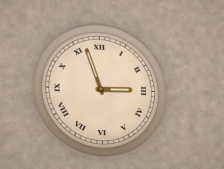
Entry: h=2 m=57
